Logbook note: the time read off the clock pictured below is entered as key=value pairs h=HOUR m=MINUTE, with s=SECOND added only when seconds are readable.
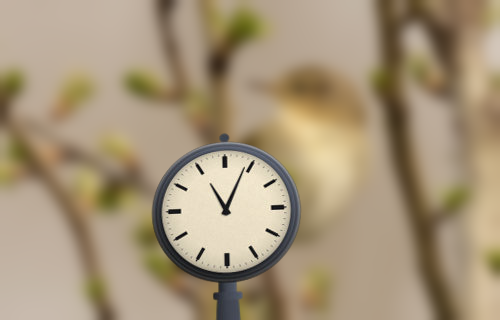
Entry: h=11 m=4
